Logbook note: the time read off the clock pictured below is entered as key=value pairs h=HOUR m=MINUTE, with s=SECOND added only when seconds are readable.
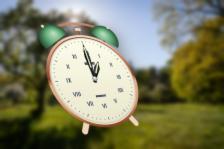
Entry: h=1 m=0
